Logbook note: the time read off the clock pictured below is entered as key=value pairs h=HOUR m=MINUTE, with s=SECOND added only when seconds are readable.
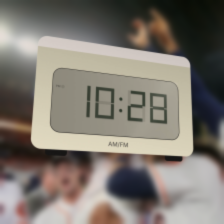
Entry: h=10 m=28
